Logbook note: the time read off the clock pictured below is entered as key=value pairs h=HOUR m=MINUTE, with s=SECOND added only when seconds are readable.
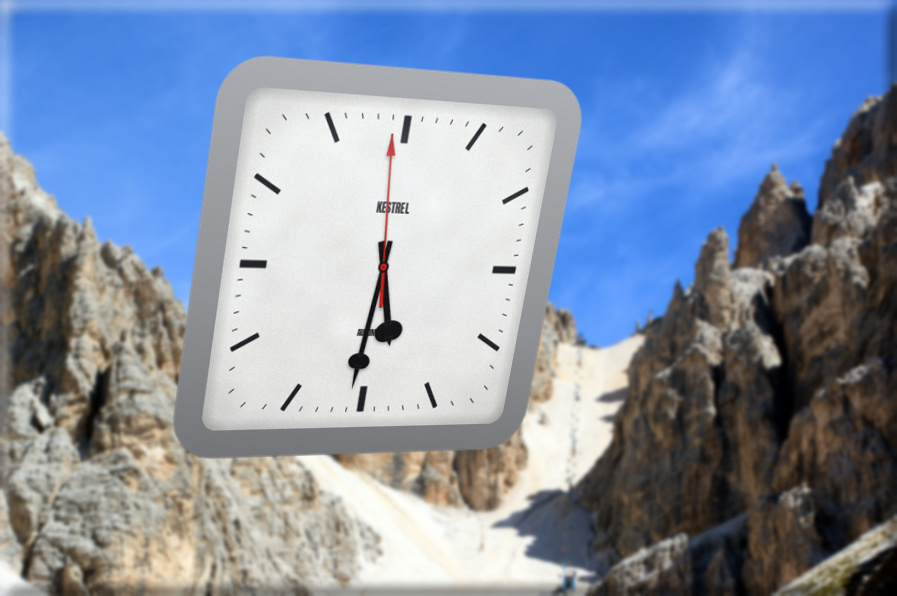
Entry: h=5 m=30 s=59
